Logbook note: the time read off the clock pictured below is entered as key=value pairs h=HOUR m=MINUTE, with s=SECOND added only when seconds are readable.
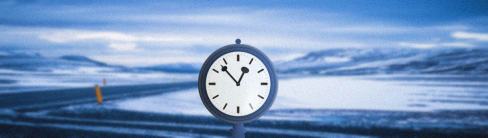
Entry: h=12 m=53
